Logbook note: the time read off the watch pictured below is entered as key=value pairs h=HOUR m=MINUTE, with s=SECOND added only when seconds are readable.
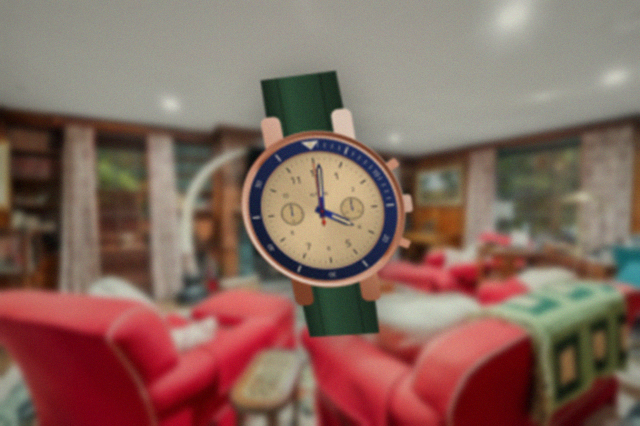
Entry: h=4 m=1
